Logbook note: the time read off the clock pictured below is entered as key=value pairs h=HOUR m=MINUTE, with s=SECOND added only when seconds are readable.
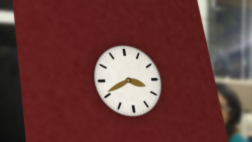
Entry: h=3 m=41
